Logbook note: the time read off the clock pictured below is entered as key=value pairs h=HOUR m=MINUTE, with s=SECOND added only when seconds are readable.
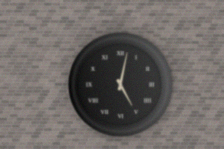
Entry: h=5 m=2
